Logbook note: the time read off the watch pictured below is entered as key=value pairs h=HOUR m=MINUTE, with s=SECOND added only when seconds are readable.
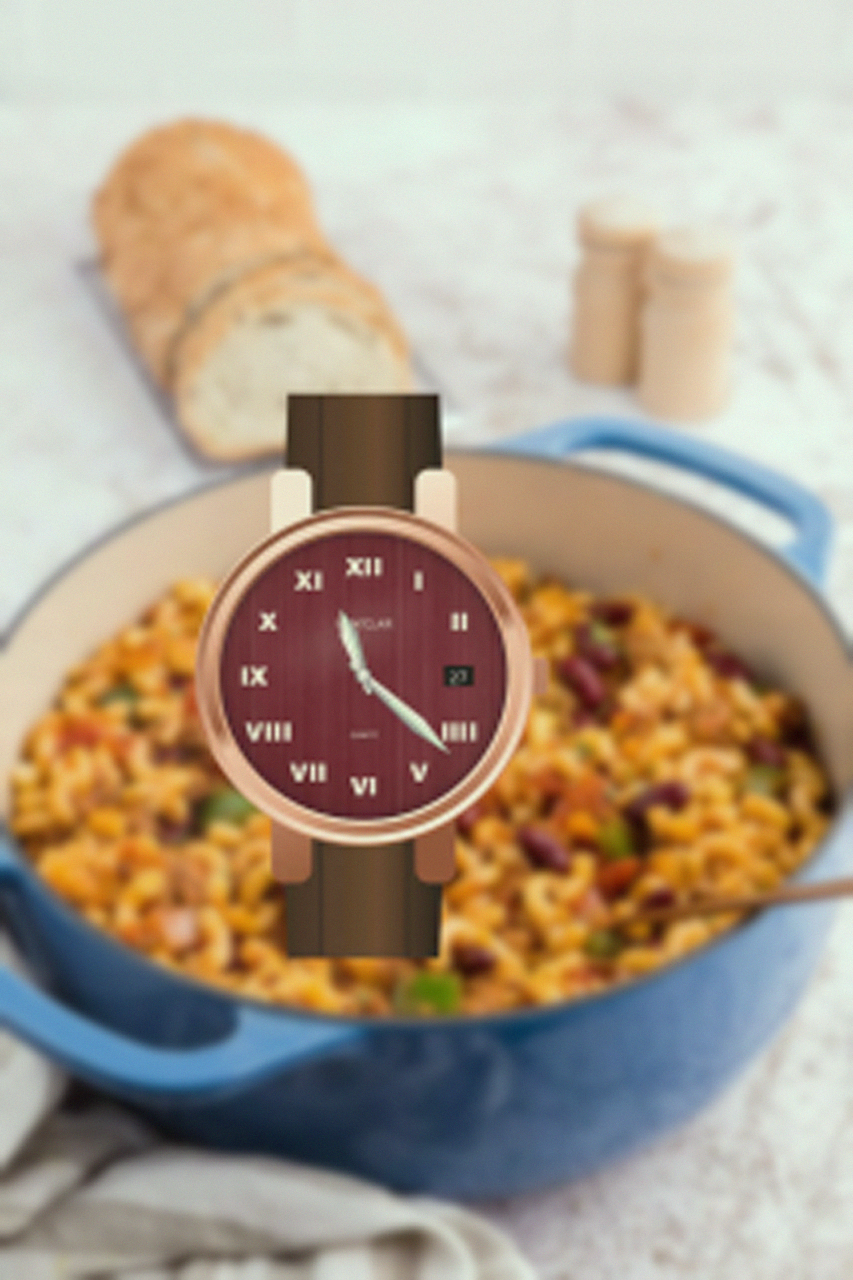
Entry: h=11 m=22
